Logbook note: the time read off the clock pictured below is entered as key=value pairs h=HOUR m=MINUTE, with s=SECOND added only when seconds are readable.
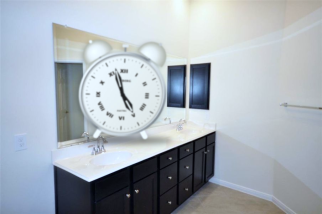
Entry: h=4 m=57
